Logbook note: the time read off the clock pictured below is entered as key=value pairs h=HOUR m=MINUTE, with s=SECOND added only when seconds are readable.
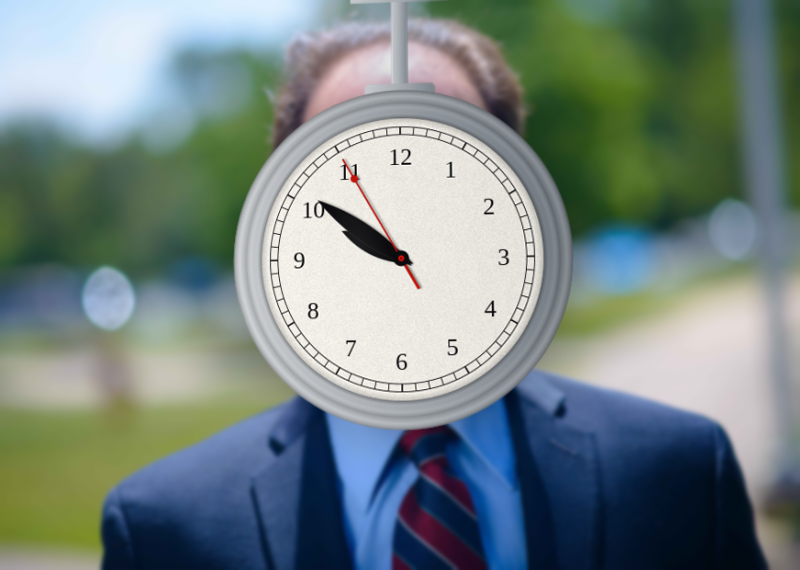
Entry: h=9 m=50 s=55
